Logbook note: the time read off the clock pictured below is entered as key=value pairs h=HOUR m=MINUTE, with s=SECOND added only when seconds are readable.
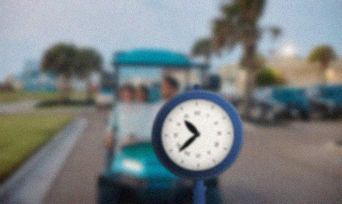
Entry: h=10 m=38
